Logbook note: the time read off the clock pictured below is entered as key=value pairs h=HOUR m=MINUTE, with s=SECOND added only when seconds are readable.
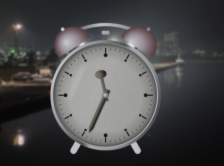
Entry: h=11 m=34
